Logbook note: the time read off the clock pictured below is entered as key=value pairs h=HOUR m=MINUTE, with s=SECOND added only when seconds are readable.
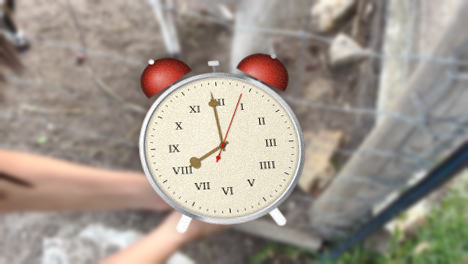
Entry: h=7 m=59 s=4
